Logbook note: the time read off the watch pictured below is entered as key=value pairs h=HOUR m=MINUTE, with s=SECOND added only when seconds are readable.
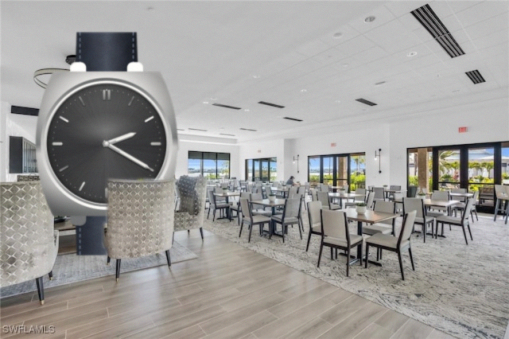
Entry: h=2 m=20
